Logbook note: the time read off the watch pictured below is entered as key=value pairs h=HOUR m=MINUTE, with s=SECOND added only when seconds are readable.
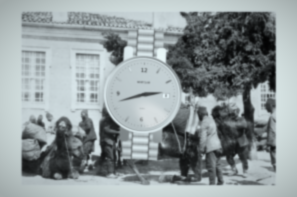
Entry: h=2 m=42
